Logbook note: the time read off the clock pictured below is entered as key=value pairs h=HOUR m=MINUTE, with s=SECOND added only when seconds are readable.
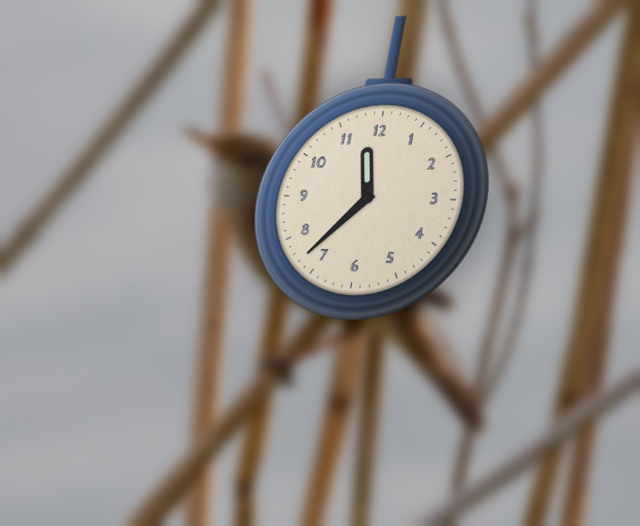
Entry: h=11 m=37
